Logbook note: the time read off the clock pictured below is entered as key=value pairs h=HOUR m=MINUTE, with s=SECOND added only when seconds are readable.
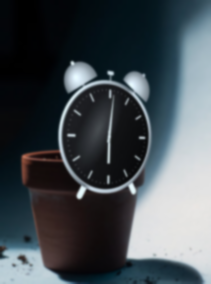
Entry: h=6 m=1
